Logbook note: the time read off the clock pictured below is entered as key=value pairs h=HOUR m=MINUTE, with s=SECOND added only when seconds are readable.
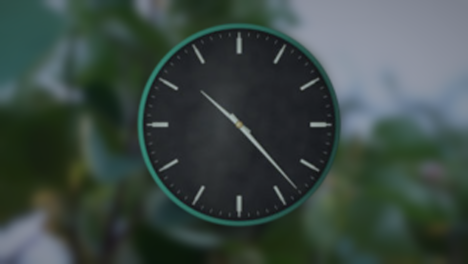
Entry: h=10 m=23
